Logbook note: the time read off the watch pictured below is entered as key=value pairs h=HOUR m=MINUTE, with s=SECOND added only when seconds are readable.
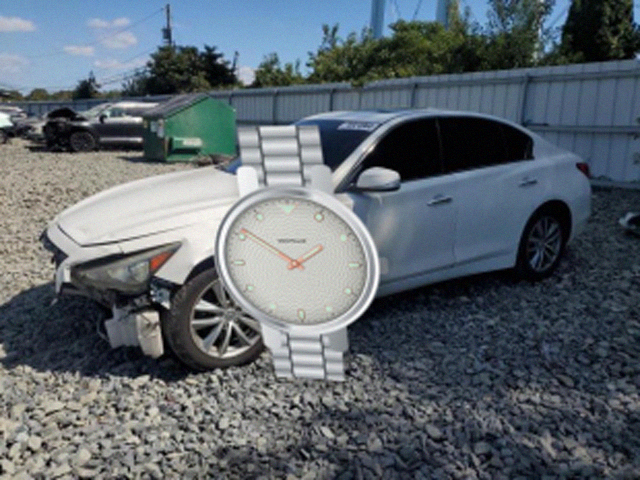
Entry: h=1 m=51
